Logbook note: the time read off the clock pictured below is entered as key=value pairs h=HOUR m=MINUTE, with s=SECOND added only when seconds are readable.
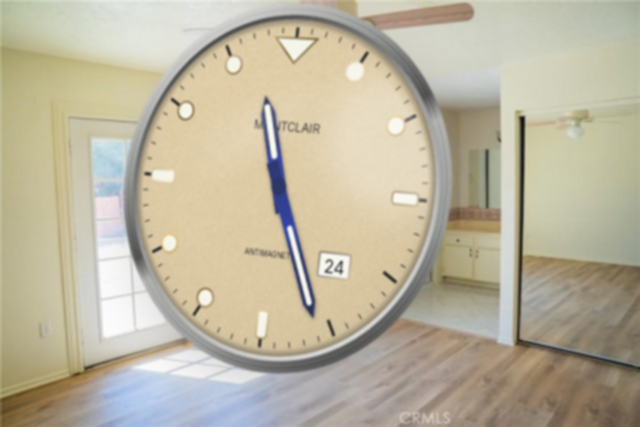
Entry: h=11 m=26
